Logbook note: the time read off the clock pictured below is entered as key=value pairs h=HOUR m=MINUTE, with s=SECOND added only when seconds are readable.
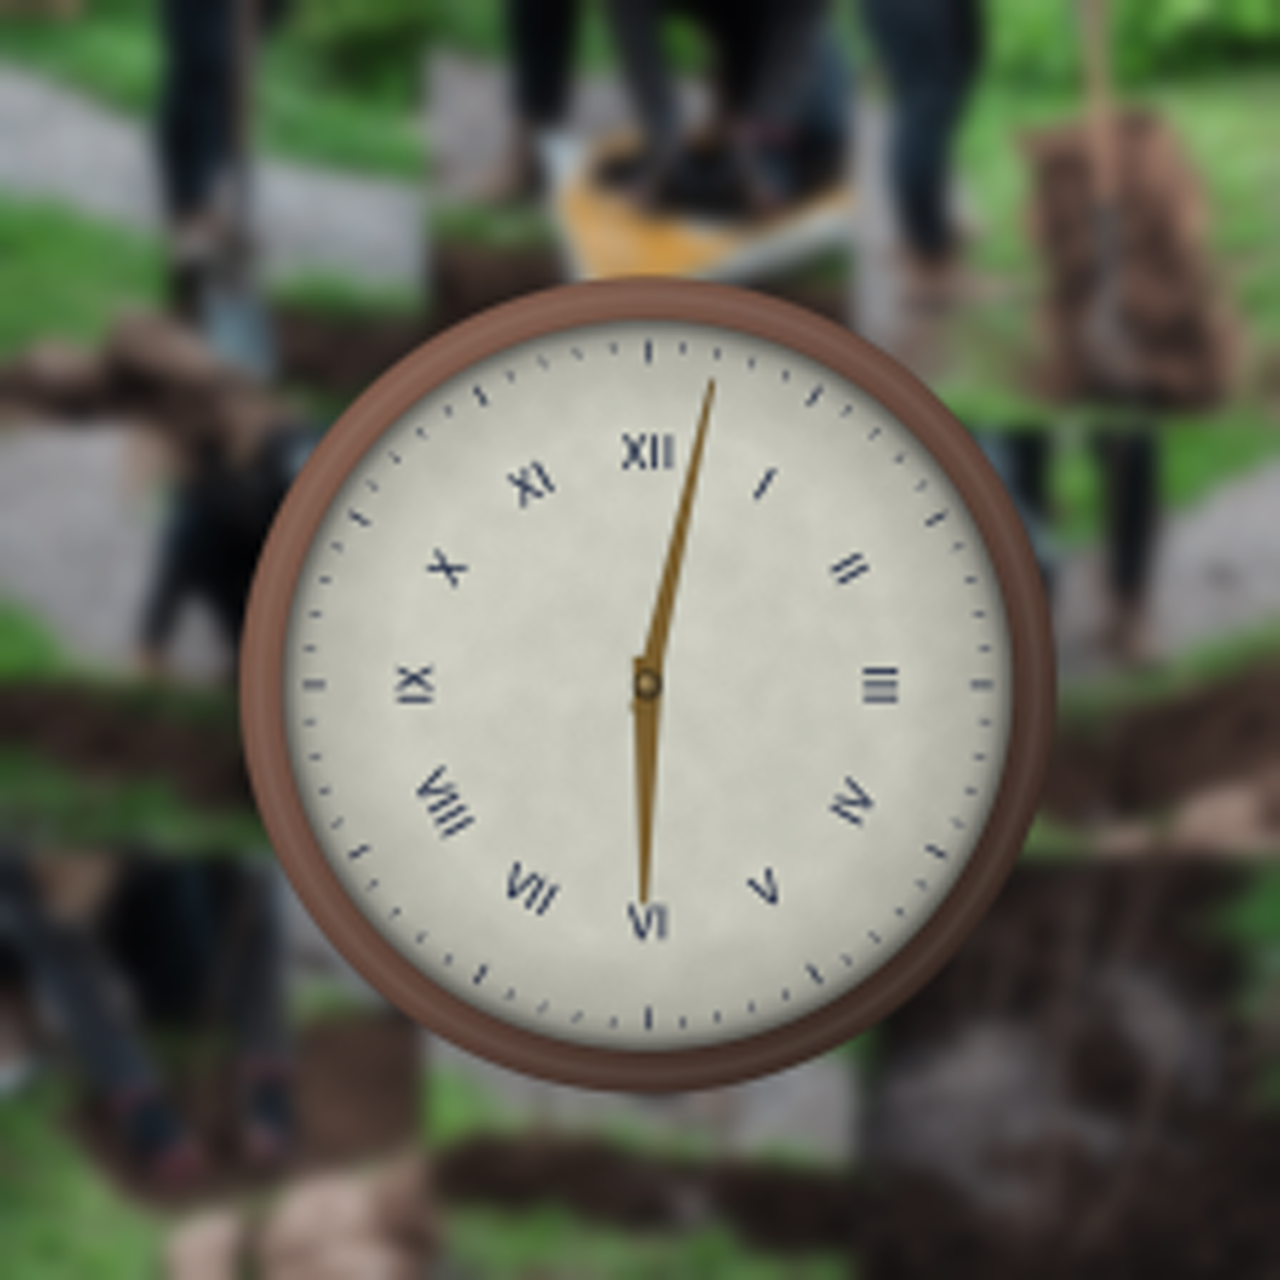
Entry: h=6 m=2
